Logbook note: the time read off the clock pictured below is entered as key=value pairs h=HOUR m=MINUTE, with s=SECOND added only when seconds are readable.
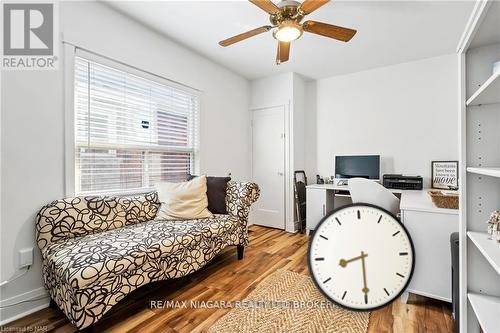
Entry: h=8 m=30
